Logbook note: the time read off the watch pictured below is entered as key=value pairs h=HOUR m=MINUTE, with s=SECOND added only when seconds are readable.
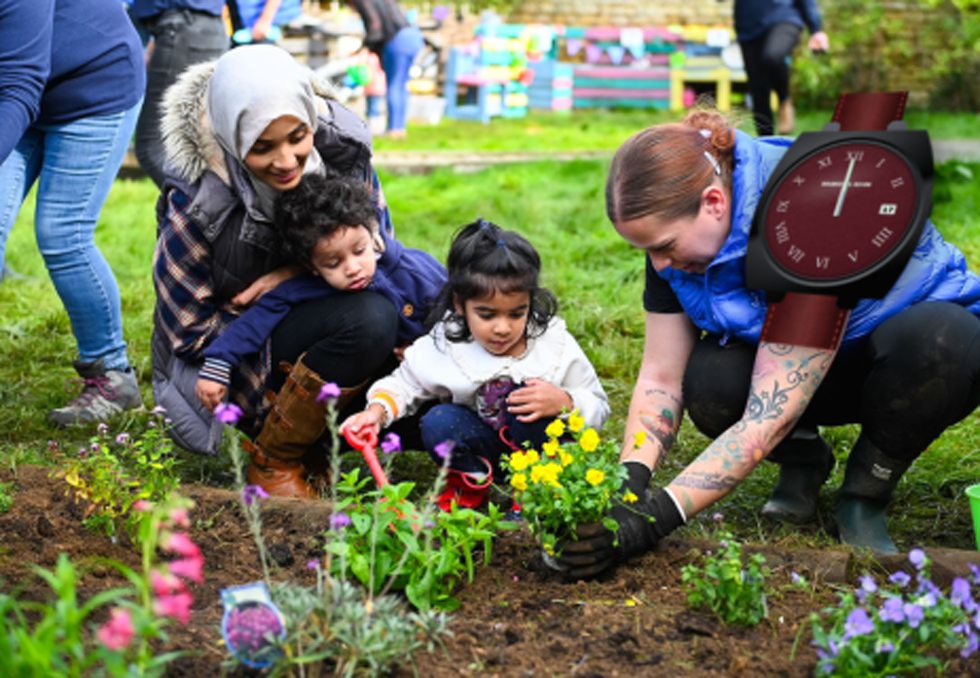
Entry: h=12 m=0
